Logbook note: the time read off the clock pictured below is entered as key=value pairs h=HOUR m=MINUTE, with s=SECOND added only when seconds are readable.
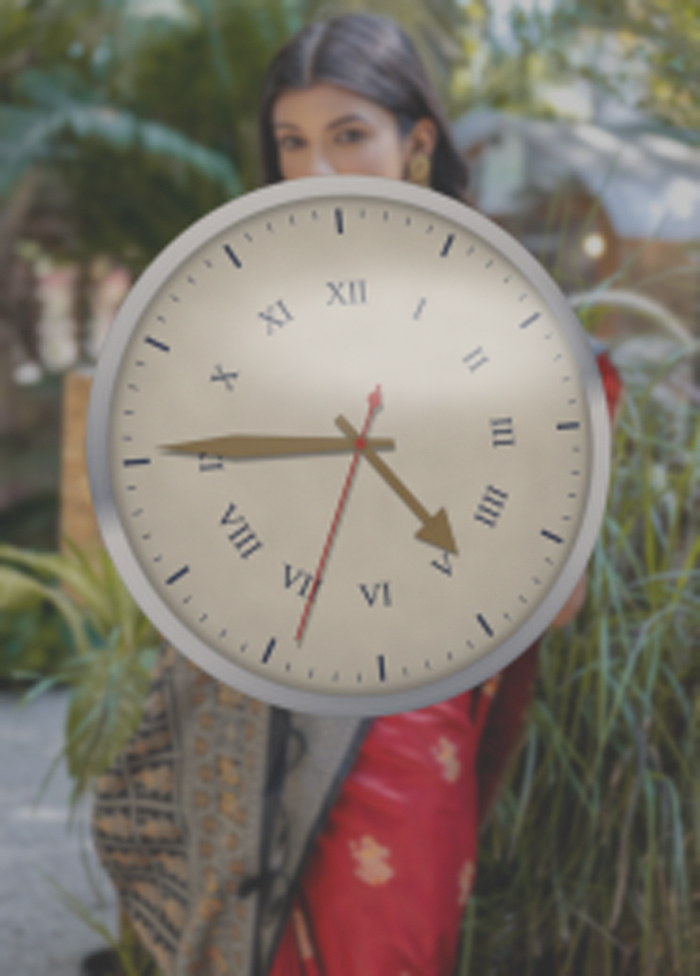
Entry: h=4 m=45 s=34
